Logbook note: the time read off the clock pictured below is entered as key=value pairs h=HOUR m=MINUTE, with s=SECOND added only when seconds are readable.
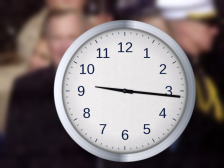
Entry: h=9 m=16
